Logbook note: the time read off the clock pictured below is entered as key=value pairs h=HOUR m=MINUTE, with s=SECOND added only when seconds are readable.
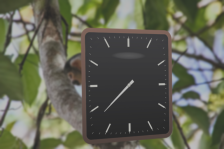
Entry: h=7 m=38
